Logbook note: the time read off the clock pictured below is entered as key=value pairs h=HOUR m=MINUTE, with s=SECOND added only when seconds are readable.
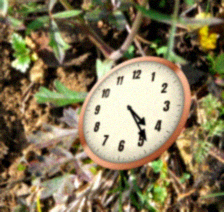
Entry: h=4 m=24
